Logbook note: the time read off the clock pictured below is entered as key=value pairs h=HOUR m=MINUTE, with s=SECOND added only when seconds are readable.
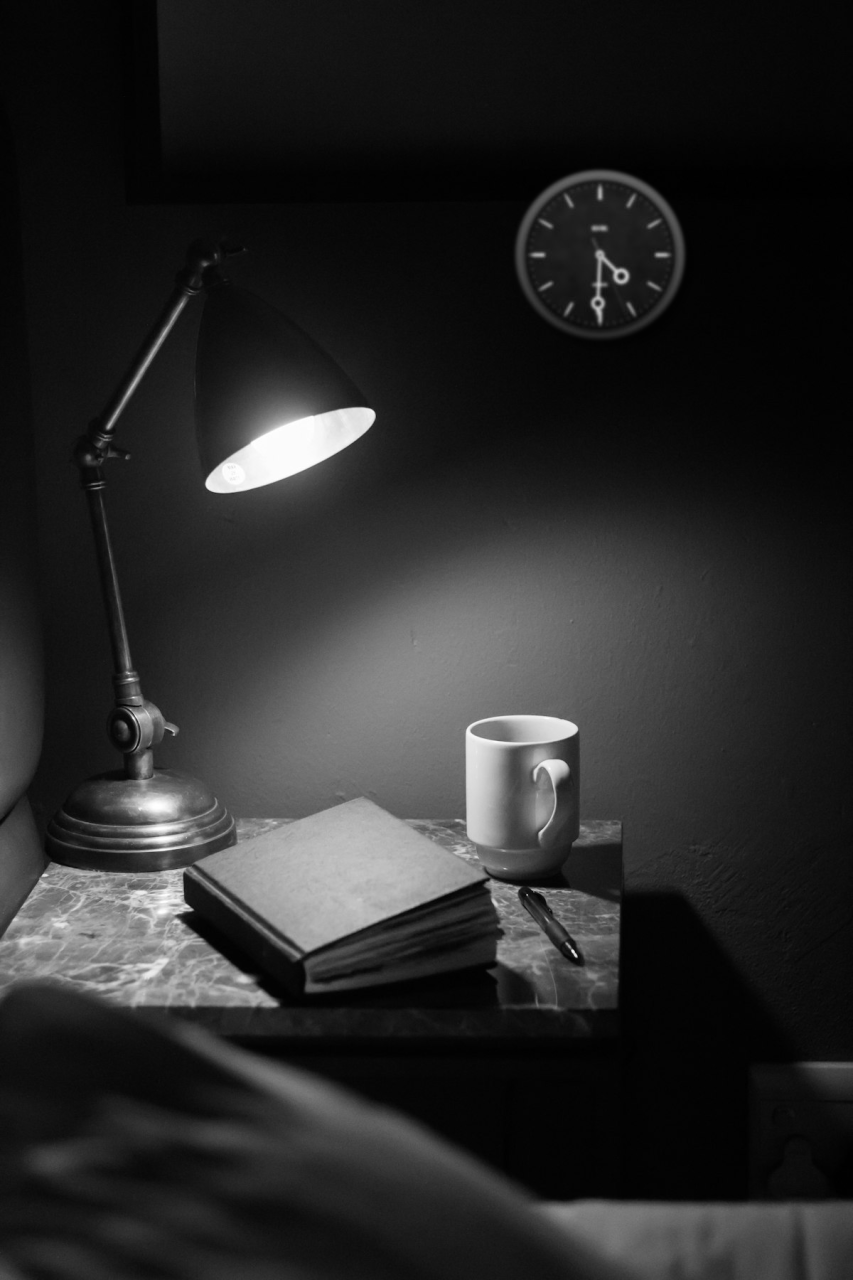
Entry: h=4 m=30 s=26
